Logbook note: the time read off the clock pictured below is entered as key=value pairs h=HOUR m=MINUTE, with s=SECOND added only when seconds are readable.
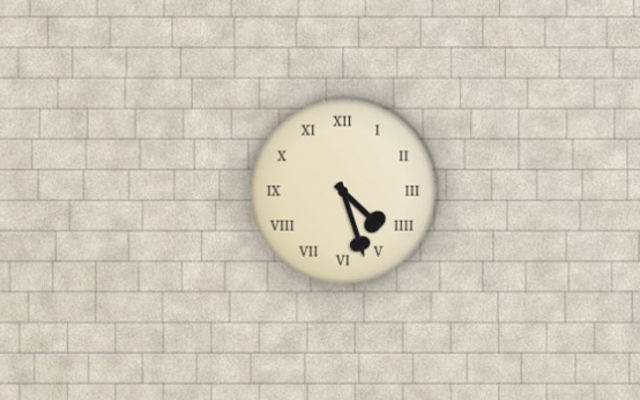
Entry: h=4 m=27
